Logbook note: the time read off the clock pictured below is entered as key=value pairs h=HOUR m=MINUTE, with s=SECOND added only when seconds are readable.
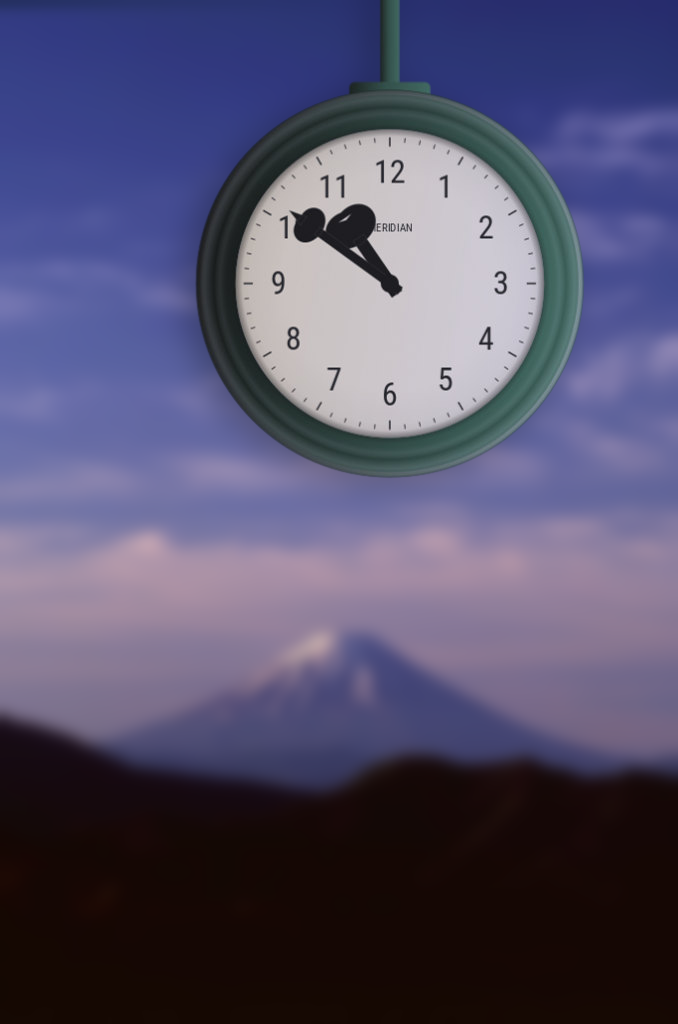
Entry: h=10 m=51
